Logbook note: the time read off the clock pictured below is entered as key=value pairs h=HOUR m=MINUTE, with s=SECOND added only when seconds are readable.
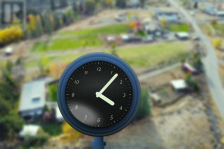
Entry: h=4 m=7
